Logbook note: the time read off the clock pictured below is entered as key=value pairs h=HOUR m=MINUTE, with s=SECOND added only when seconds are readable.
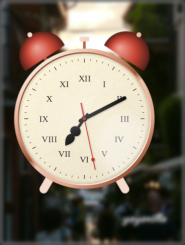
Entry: h=7 m=10 s=28
